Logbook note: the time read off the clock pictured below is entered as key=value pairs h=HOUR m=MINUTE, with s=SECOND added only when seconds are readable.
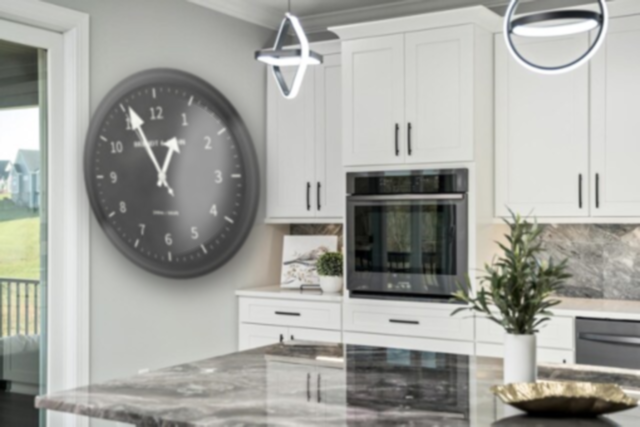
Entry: h=12 m=55 s=55
